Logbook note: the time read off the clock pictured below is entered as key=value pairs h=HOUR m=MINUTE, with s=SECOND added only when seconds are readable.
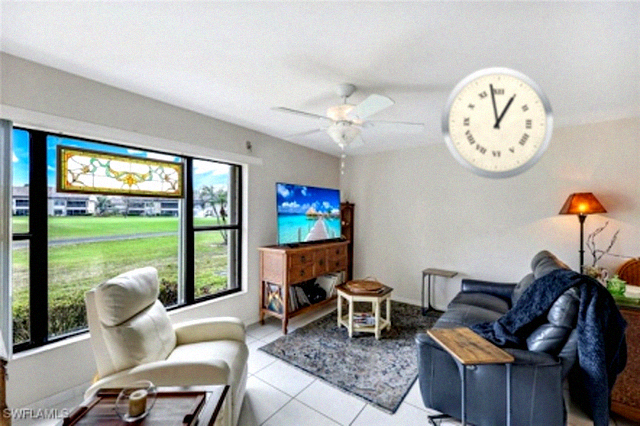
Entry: h=12 m=58
